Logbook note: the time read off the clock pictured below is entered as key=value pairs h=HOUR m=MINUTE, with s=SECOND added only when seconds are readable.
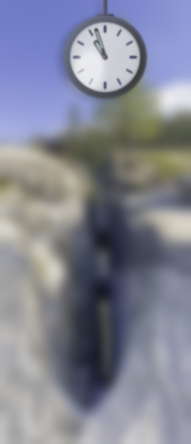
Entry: h=10 m=57
